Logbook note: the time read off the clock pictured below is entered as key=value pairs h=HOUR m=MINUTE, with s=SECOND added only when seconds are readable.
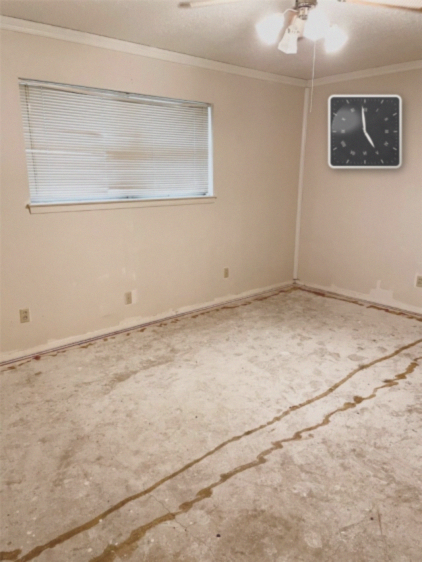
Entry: h=4 m=59
